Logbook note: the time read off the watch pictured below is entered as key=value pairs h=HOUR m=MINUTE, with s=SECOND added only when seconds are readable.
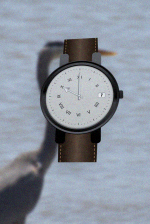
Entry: h=10 m=0
